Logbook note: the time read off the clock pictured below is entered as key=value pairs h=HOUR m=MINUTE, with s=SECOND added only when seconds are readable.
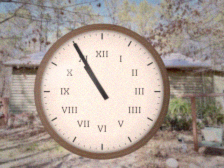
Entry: h=10 m=55
